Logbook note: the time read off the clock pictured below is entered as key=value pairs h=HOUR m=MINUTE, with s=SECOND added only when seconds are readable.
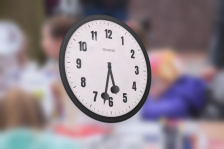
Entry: h=5 m=32
